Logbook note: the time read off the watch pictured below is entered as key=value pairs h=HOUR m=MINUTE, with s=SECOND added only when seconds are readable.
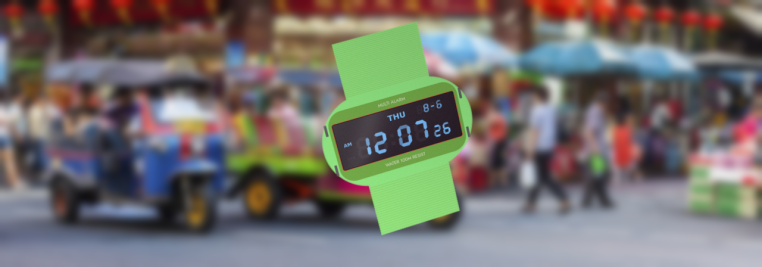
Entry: h=12 m=7 s=26
